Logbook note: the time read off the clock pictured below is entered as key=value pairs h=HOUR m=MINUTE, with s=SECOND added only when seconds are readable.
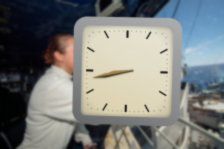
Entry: h=8 m=43
